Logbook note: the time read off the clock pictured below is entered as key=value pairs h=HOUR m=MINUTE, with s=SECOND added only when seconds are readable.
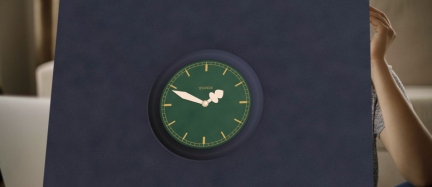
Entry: h=1 m=49
